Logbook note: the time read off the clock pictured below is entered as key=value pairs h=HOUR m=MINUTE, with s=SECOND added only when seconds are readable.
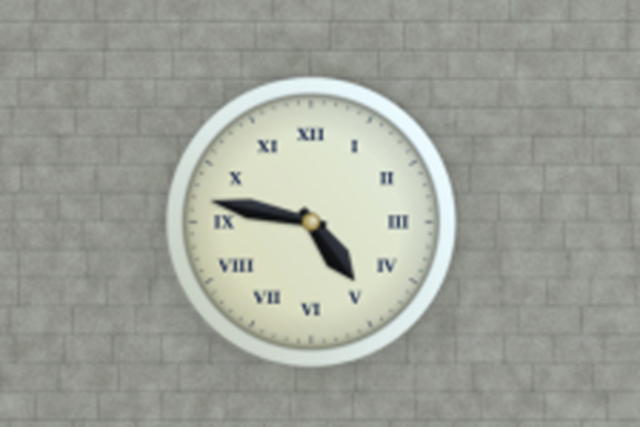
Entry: h=4 m=47
